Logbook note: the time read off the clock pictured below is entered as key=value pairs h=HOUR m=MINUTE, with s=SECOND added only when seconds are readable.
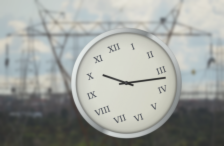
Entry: h=10 m=17
